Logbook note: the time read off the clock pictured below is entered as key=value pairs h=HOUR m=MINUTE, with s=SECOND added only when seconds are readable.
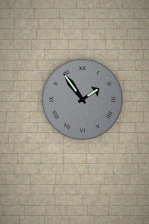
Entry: h=1 m=54
